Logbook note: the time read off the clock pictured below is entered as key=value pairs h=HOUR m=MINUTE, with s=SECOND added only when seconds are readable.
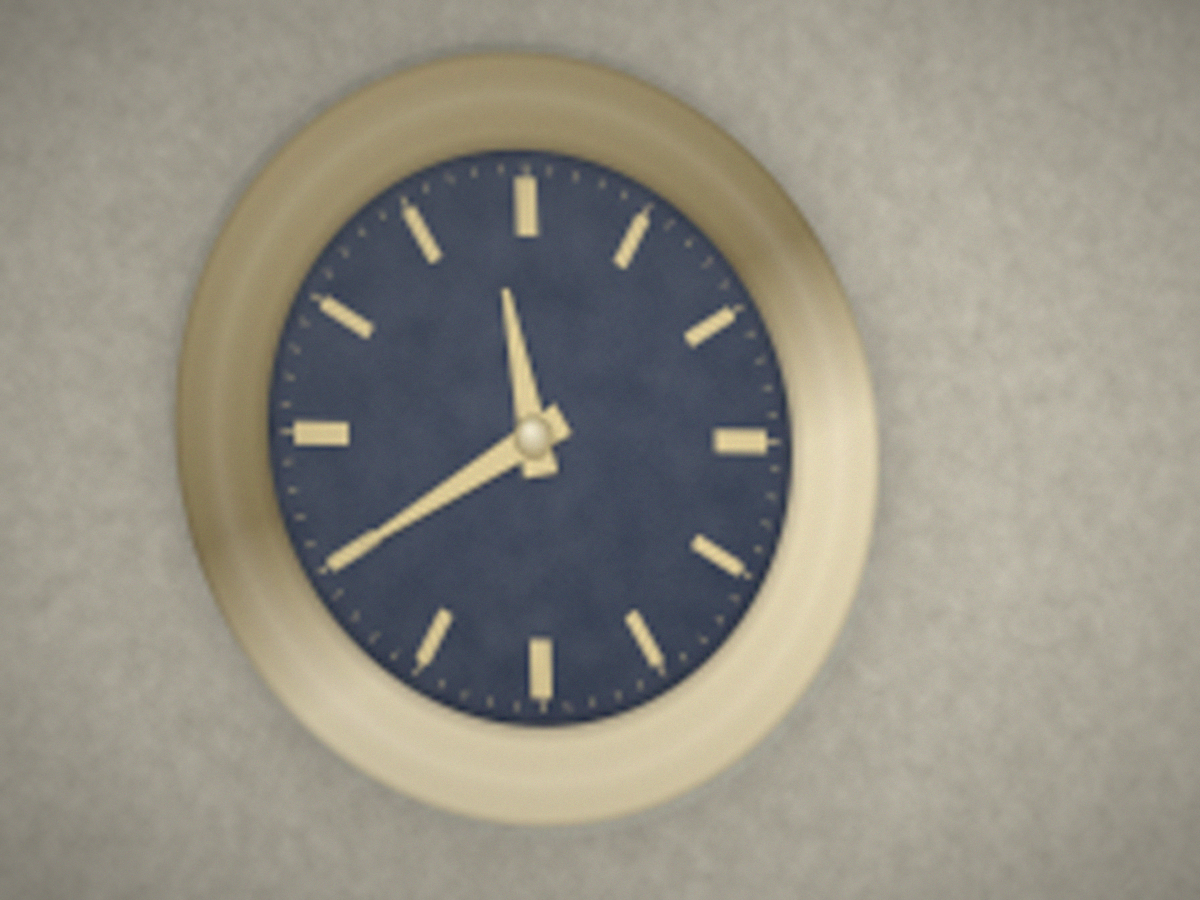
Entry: h=11 m=40
